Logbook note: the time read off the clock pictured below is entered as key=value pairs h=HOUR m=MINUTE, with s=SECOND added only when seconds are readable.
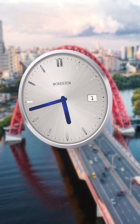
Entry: h=5 m=43
